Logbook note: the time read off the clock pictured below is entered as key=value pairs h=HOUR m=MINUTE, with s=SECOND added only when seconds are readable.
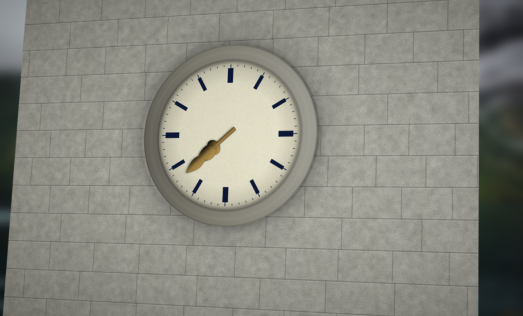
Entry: h=7 m=38
